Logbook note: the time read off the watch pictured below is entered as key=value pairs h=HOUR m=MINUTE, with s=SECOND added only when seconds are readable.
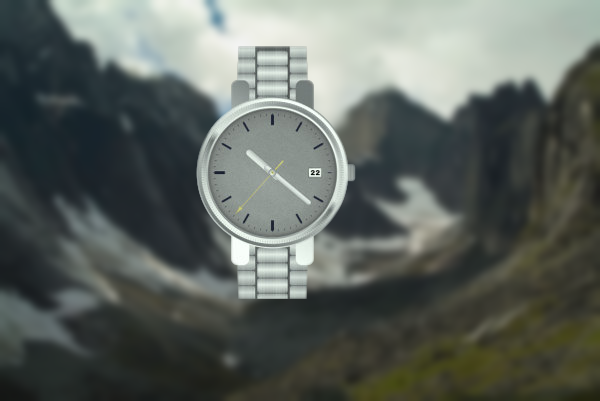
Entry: h=10 m=21 s=37
